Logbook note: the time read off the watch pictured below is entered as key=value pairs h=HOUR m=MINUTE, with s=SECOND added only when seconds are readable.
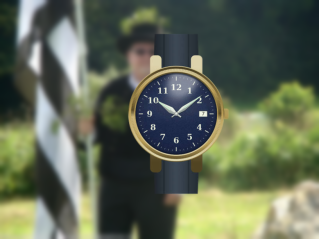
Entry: h=10 m=9
